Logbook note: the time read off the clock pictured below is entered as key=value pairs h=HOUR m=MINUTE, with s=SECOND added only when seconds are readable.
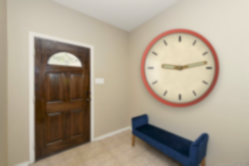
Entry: h=9 m=13
